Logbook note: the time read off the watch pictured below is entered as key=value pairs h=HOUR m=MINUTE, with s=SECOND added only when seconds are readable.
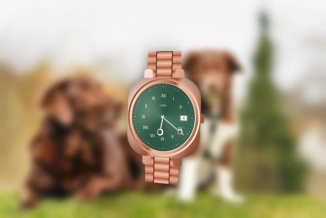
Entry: h=6 m=21
